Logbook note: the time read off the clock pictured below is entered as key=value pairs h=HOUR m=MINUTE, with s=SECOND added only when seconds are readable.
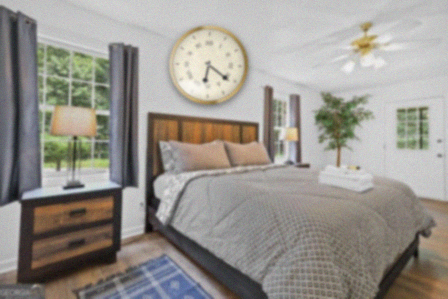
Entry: h=6 m=21
